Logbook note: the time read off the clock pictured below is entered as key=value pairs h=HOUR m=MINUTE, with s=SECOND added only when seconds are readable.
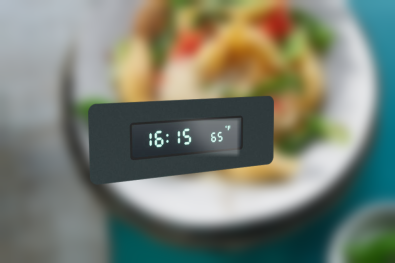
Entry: h=16 m=15
